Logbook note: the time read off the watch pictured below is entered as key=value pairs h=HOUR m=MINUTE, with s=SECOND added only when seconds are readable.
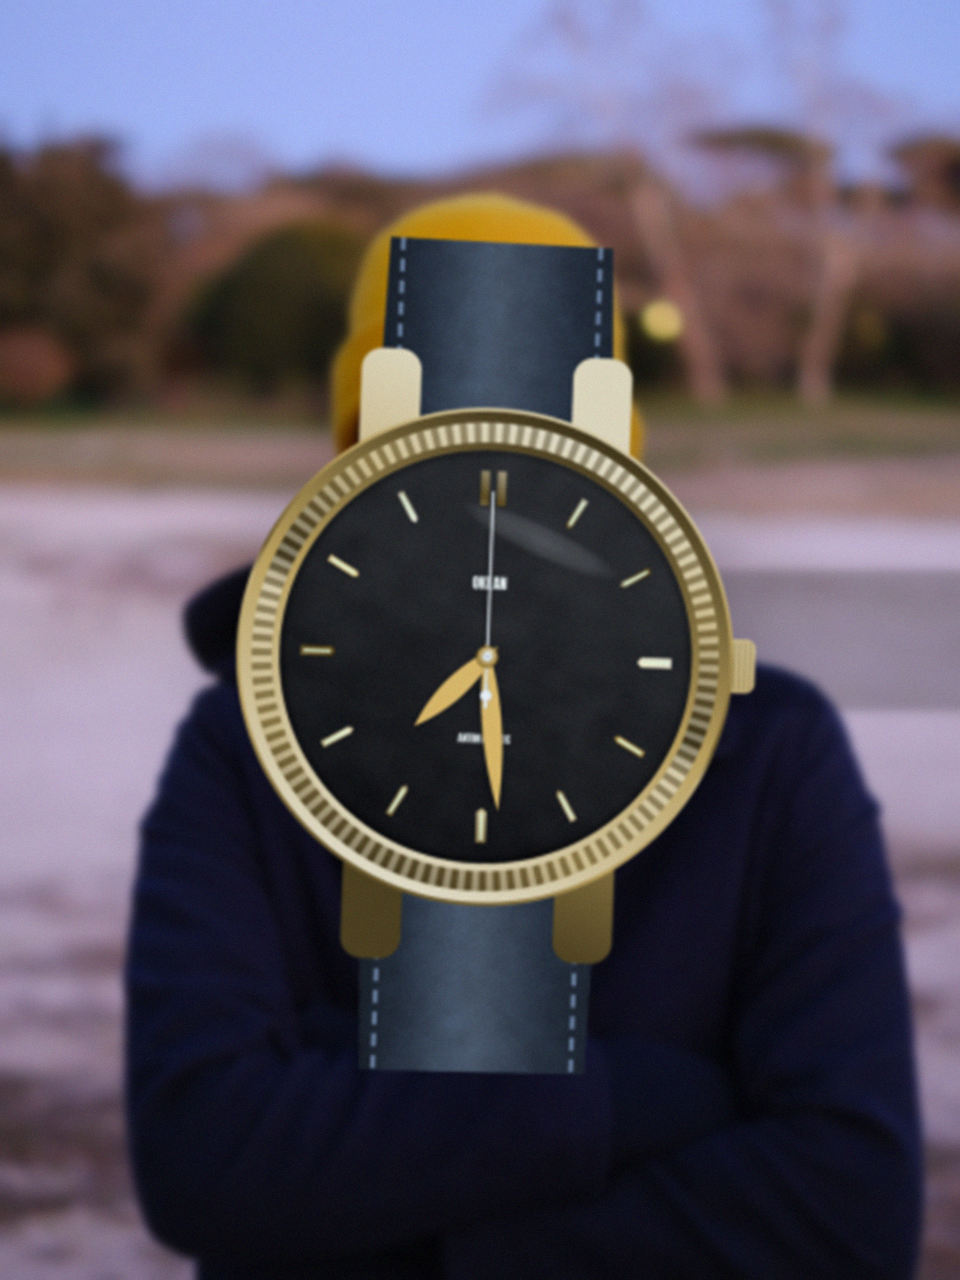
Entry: h=7 m=29 s=0
